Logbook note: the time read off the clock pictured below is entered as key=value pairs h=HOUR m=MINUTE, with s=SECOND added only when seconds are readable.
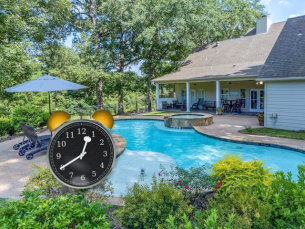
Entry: h=12 m=40
